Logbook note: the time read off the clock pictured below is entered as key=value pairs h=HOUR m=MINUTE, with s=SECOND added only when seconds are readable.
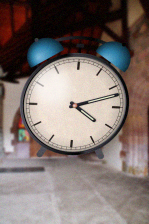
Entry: h=4 m=12
